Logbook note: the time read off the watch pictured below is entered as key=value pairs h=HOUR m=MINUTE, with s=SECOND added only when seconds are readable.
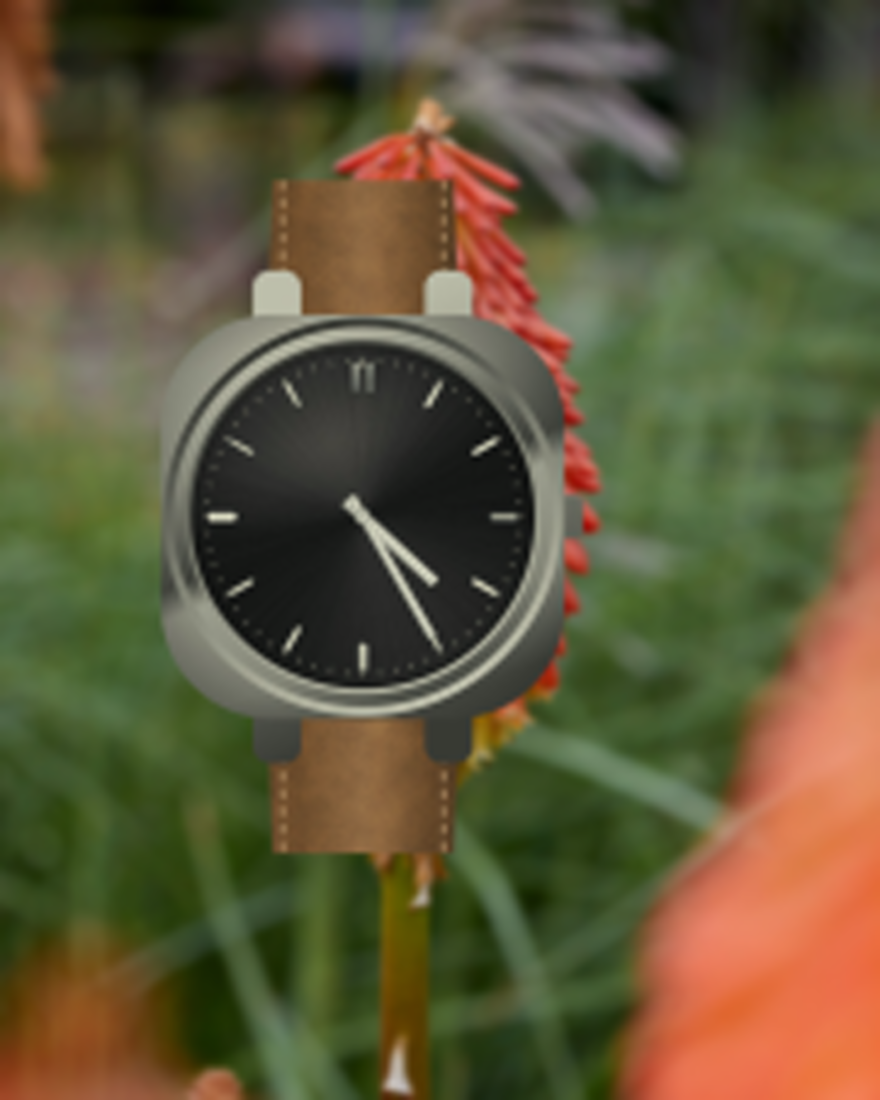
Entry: h=4 m=25
